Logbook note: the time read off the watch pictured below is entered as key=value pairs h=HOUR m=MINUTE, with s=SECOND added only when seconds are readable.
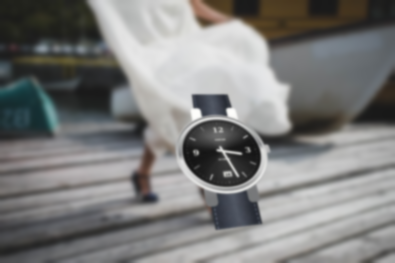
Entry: h=3 m=27
